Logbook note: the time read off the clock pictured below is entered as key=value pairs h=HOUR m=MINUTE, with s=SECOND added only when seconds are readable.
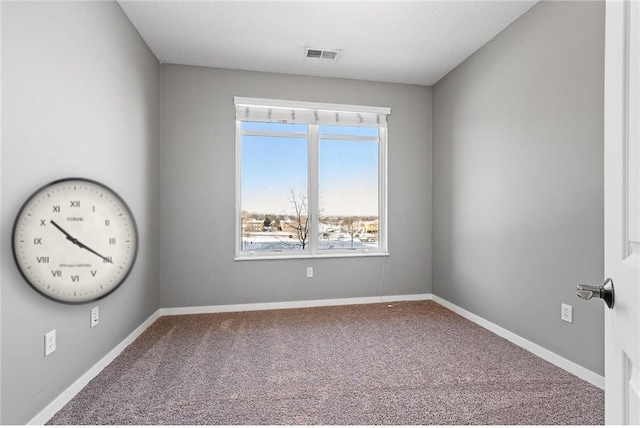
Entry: h=10 m=20
